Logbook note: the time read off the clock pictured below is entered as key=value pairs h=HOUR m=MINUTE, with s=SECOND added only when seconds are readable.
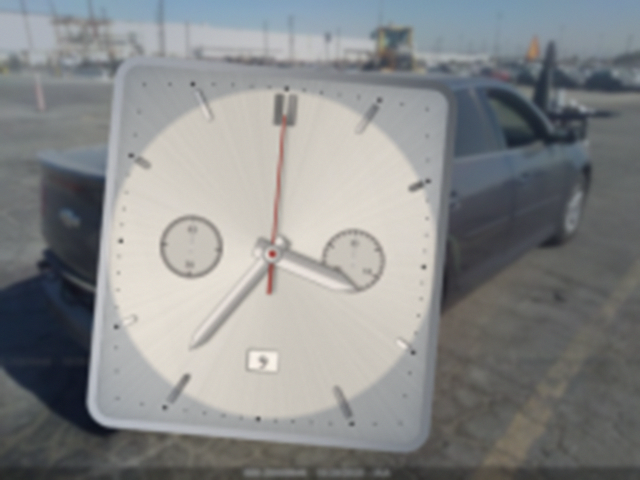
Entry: h=3 m=36
